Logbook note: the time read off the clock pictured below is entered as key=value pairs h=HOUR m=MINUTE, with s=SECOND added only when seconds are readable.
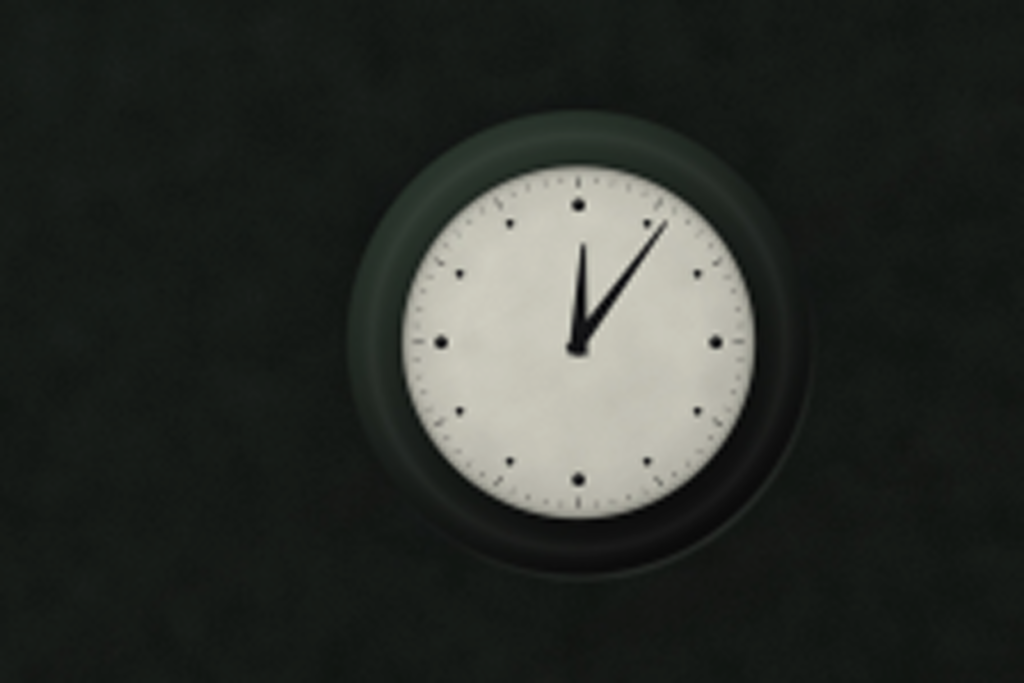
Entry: h=12 m=6
